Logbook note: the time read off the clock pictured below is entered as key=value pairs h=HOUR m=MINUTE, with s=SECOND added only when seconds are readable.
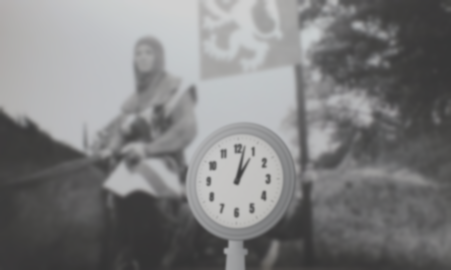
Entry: h=1 m=2
